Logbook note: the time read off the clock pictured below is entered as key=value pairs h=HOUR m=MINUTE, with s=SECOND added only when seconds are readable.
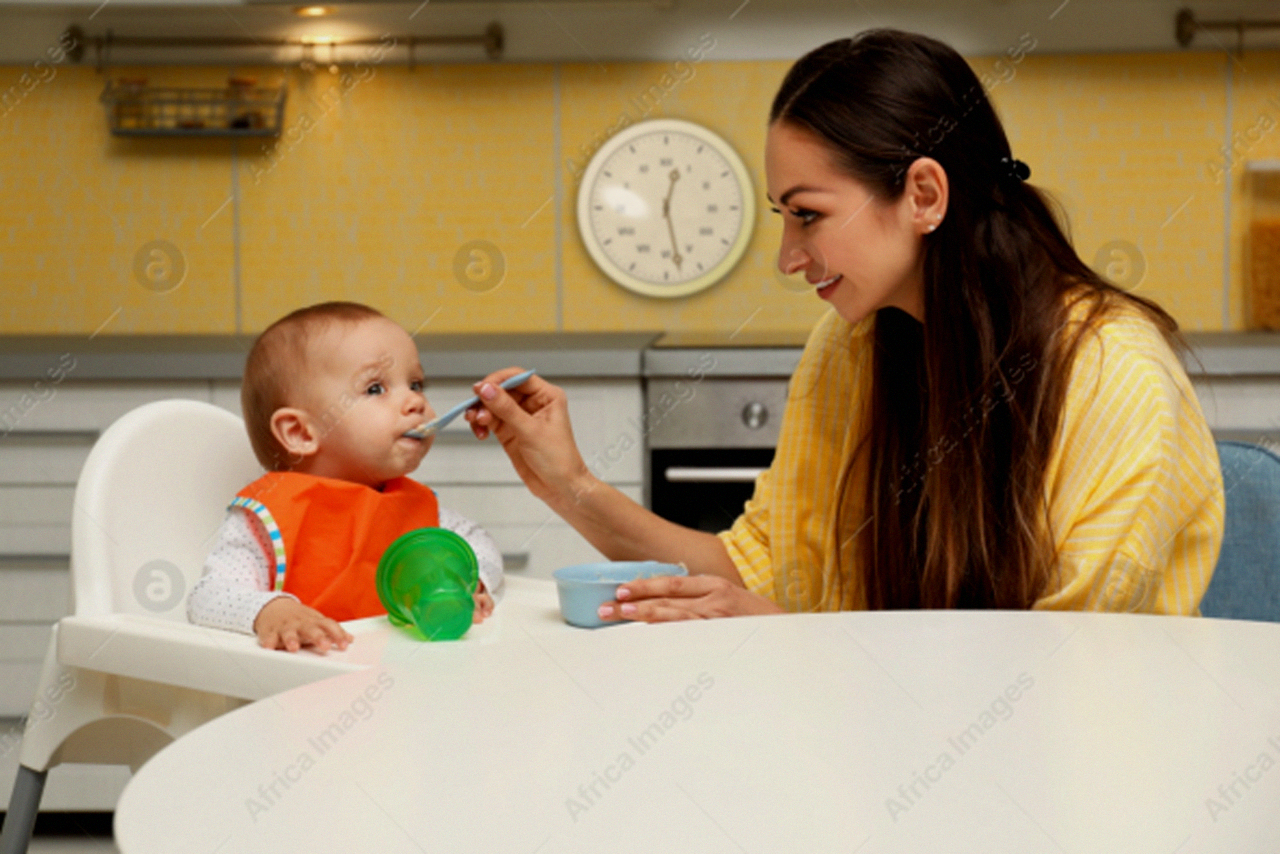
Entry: h=12 m=28
